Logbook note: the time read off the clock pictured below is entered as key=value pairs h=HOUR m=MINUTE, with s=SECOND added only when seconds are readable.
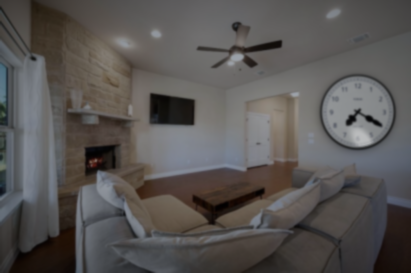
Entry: h=7 m=20
